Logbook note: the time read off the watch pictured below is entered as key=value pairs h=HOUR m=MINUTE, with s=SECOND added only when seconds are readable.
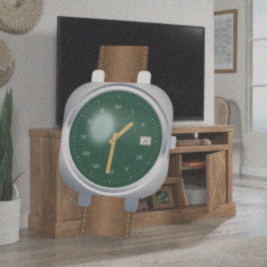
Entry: h=1 m=31
